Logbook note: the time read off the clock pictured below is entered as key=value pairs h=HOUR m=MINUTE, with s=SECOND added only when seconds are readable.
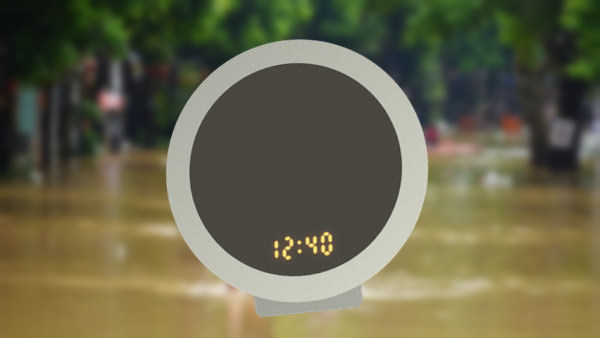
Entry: h=12 m=40
